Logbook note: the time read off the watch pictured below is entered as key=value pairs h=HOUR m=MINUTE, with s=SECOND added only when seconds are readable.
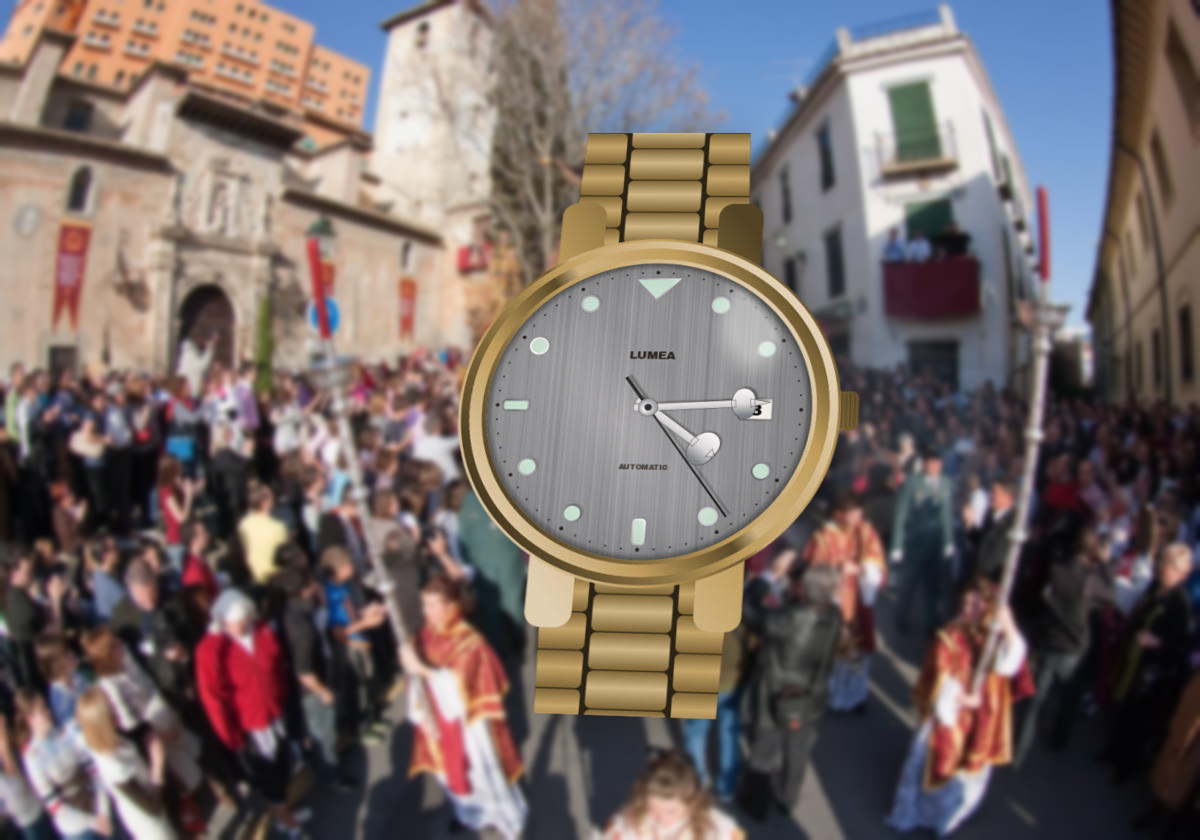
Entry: h=4 m=14 s=24
